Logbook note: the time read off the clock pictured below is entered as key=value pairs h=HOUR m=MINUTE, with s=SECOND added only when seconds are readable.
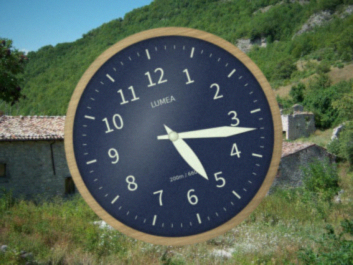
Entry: h=5 m=17
